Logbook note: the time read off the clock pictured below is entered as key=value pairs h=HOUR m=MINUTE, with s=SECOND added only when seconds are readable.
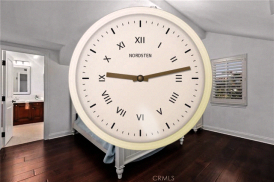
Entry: h=9 m=13
